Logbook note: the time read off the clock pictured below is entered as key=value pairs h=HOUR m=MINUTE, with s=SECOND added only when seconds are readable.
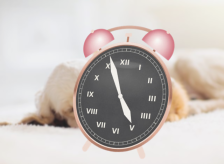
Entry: h=4 m=56
